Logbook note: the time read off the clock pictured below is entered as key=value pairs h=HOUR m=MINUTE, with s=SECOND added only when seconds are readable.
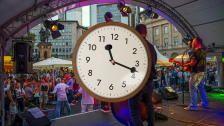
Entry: h=11 m=18
